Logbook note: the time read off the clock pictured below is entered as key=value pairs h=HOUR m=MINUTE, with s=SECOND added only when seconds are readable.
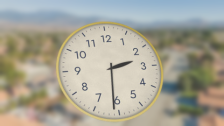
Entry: h=2 m=31
